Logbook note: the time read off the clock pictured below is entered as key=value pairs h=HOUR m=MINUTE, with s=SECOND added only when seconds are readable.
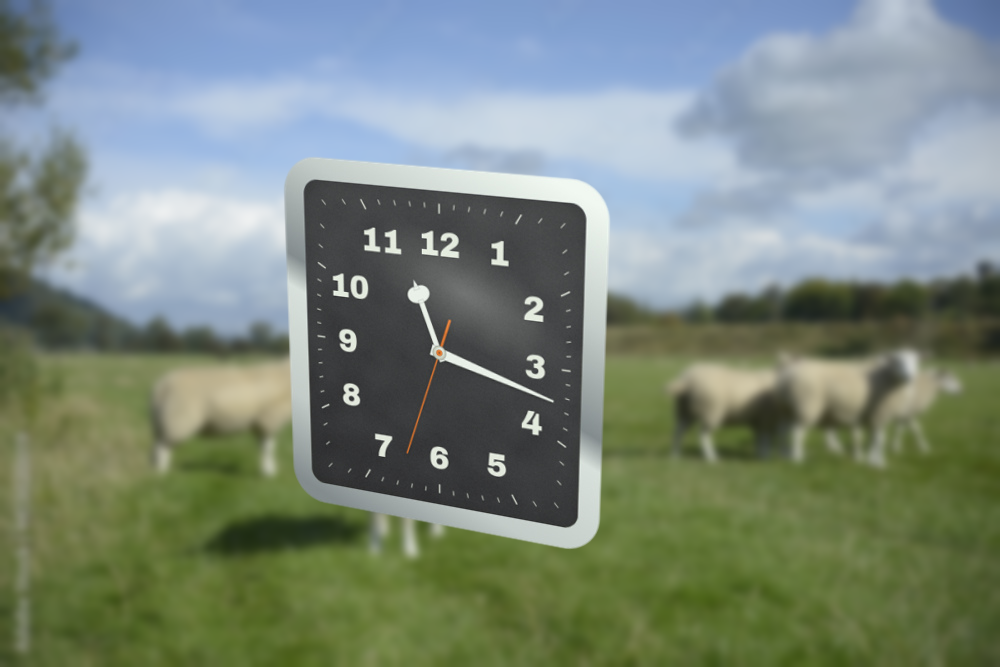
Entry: h=11 m=17 s=33
